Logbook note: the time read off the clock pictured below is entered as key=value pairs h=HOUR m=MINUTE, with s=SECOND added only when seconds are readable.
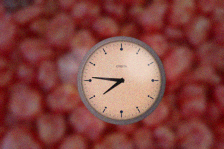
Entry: h=7 m=46
